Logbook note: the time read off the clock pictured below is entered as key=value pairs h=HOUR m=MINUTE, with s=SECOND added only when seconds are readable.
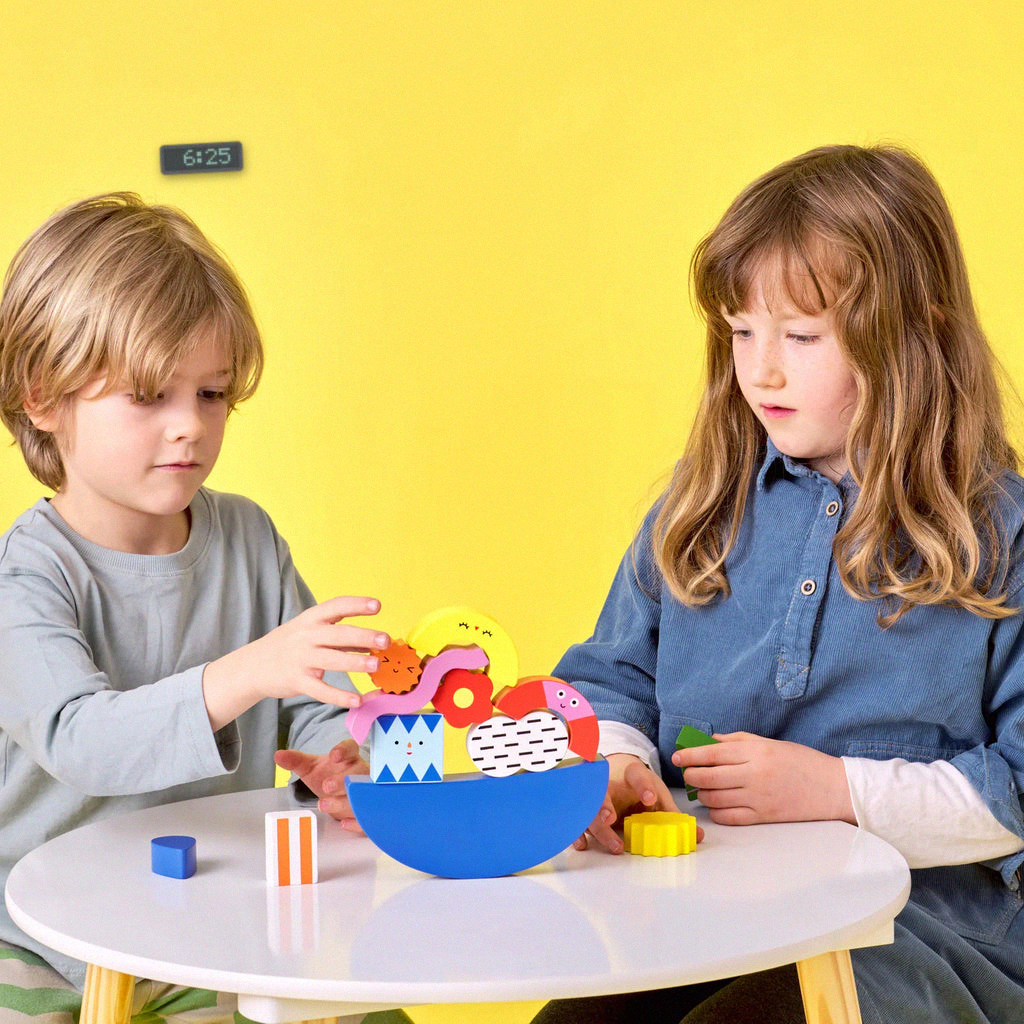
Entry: h=6 m=25
